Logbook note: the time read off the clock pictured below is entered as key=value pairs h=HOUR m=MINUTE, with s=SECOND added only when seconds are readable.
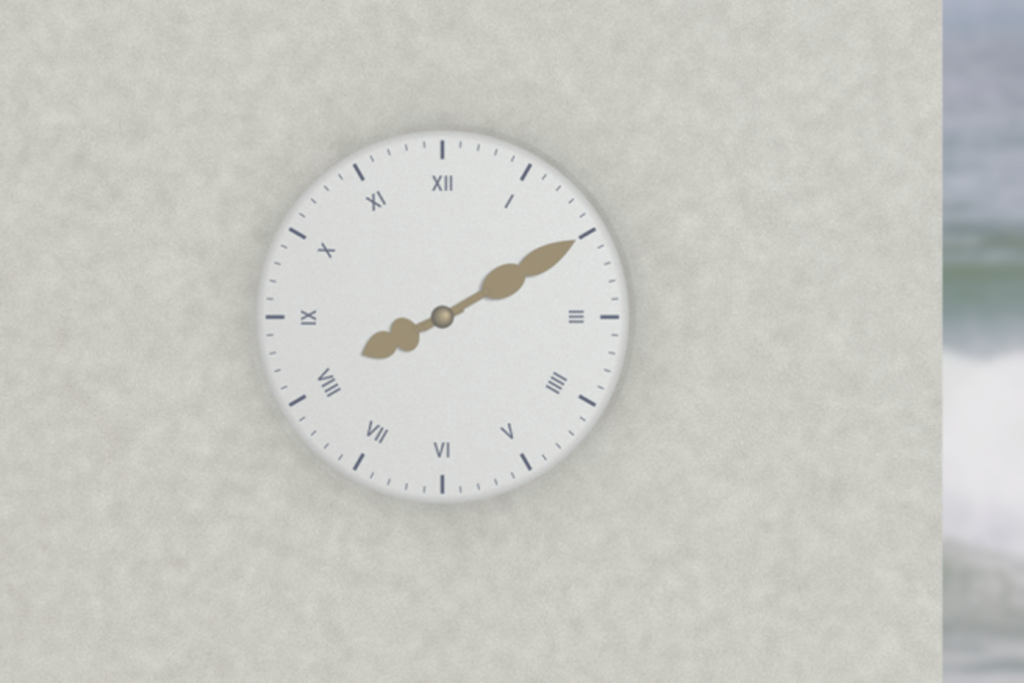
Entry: h=8 m=10
